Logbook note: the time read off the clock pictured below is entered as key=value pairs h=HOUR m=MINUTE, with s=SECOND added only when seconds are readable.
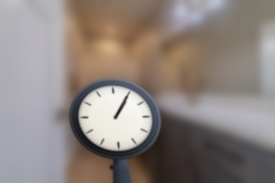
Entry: h=1 m=5
